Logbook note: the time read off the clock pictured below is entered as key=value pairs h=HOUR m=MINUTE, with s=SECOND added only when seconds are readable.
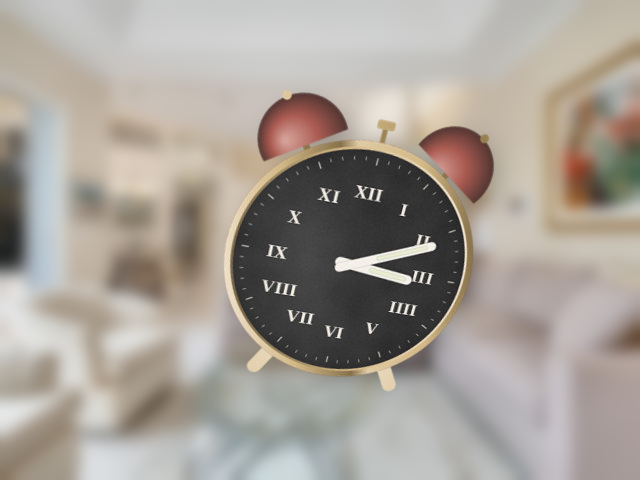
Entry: h=3 m=11
